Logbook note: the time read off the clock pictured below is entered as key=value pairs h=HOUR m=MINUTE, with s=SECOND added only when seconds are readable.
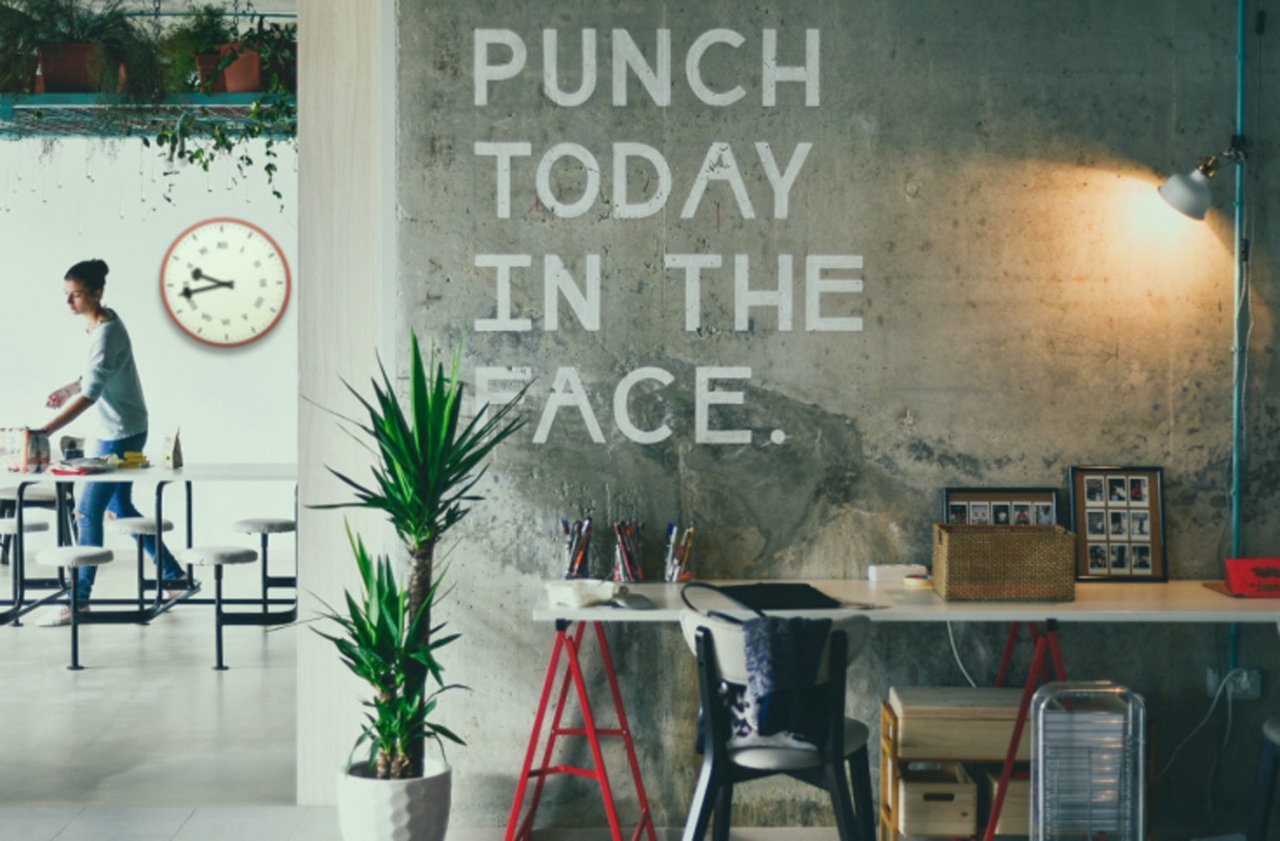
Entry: h=9 m=43
